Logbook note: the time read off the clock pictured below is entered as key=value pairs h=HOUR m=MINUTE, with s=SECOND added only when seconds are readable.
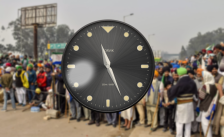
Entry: h=11 m=26
